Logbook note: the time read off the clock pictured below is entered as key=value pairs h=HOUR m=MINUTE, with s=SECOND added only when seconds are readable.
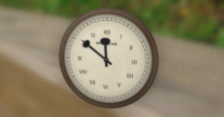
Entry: h=11 m=51
